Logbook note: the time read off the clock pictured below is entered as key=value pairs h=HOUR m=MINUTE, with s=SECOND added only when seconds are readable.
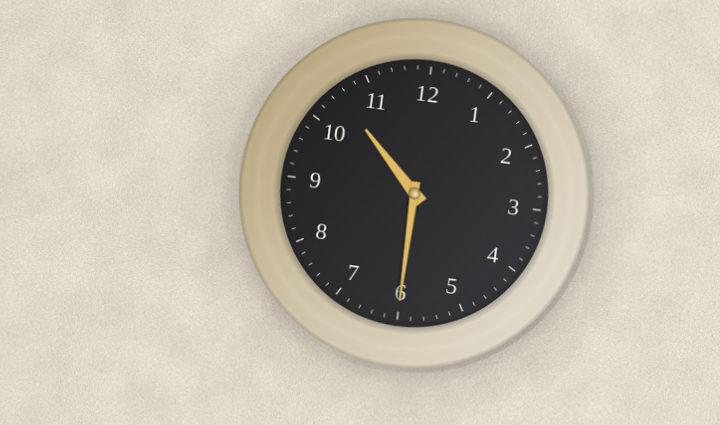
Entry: h=10 m=30
